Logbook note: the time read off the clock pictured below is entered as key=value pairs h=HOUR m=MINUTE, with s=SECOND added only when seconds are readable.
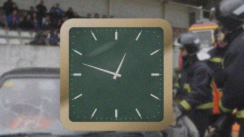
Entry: h=12 m=48
